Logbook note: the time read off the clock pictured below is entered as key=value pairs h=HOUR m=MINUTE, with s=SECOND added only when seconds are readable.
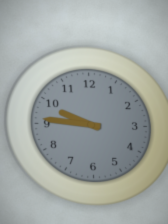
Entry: h=9 m=46
